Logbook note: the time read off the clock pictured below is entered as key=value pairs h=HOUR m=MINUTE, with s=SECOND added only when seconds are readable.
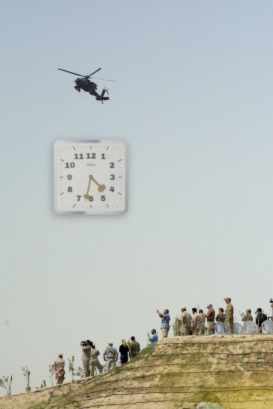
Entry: h=4 m=32
